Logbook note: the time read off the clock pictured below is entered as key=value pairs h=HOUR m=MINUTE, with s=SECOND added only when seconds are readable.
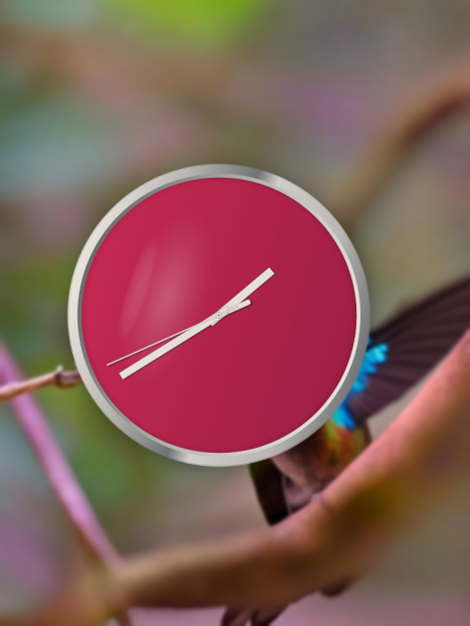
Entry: h=1 m=39 s=41
